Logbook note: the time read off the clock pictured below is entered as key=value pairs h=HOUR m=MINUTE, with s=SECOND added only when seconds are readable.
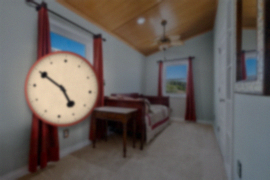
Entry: h=4 m=50
